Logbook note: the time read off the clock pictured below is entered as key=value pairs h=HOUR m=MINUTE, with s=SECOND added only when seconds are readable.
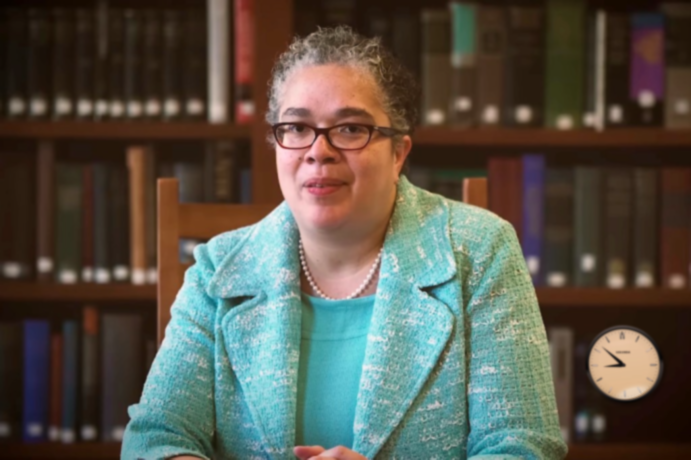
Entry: h=8 m=52
